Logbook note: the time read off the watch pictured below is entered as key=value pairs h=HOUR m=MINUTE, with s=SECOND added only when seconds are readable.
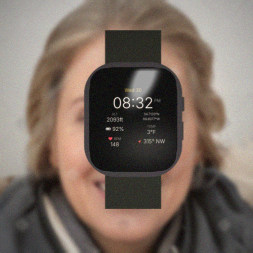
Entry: h=8 m=32
